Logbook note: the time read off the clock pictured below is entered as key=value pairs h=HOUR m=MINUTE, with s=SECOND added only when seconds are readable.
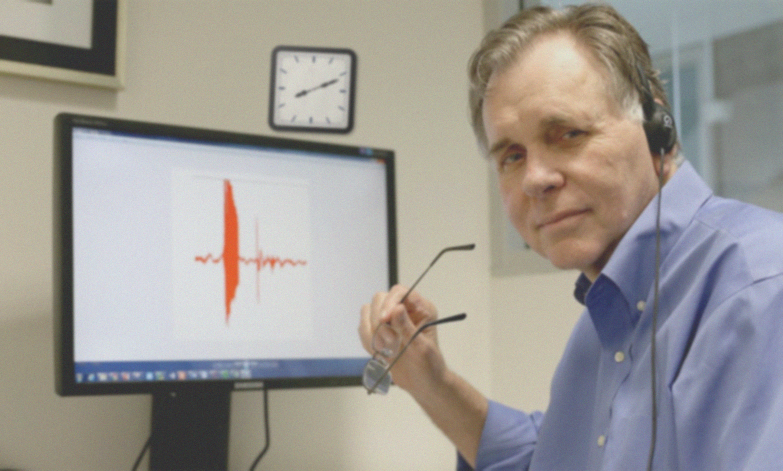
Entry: h=8 m=11
